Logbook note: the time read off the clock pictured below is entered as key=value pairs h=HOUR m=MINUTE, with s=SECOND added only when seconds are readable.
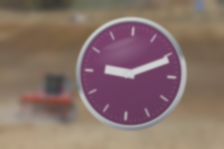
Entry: h=9 m=11
